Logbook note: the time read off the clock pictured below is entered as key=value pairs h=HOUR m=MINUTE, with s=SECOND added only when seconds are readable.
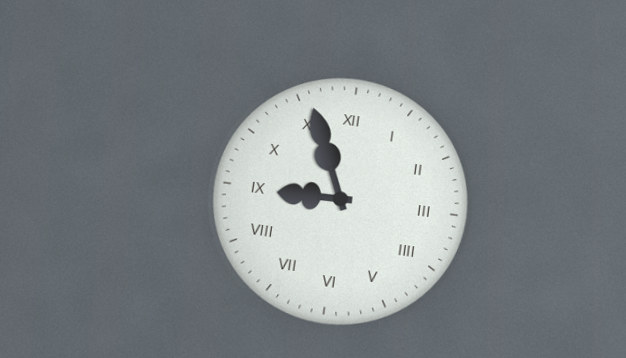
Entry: h=8 m=56
